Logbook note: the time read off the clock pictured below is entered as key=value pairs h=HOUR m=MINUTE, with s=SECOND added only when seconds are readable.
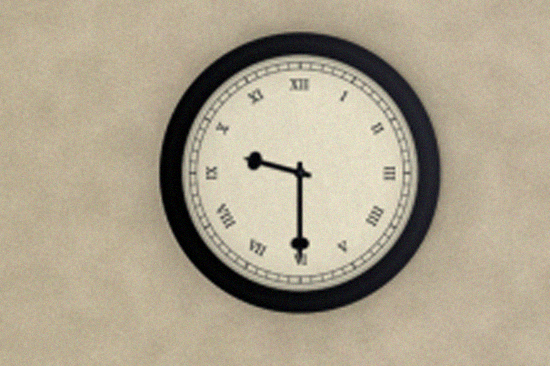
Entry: h=9 m=30
